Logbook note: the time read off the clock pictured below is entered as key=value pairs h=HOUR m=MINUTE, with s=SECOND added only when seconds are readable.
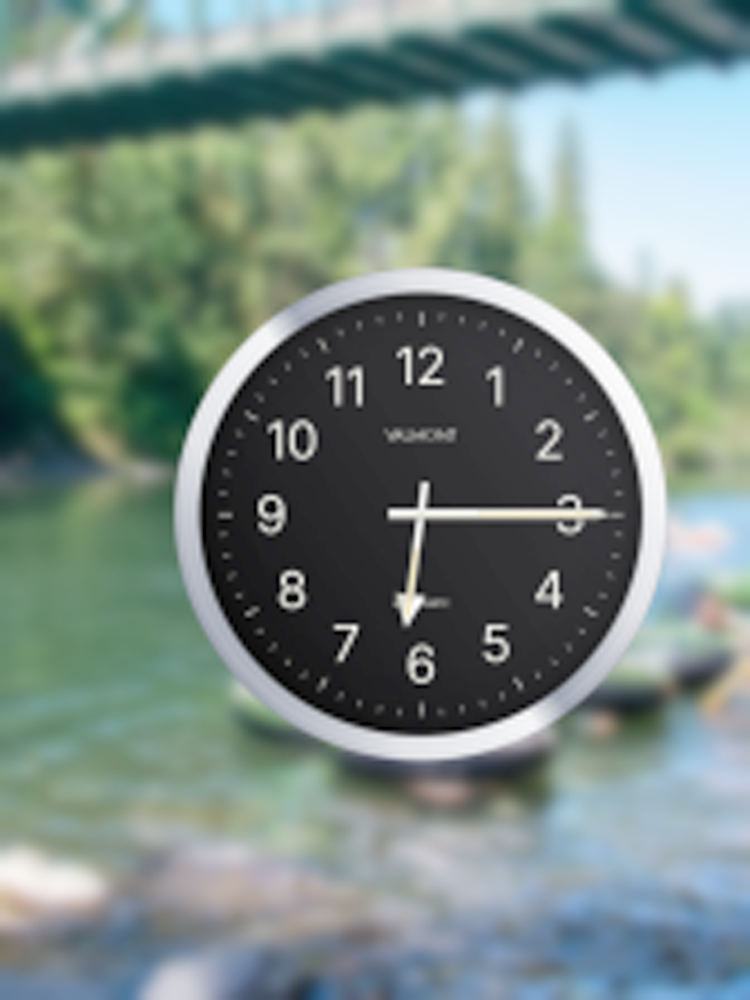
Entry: h=6 m=15
